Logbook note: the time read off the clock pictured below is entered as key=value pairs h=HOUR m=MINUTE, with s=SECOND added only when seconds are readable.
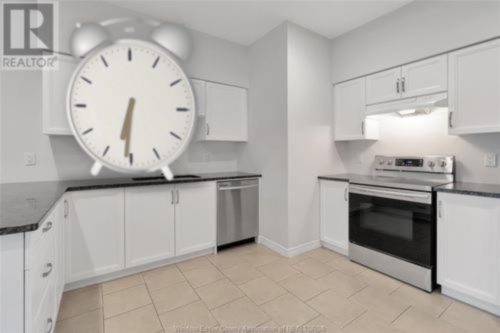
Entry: h=6 m=31
